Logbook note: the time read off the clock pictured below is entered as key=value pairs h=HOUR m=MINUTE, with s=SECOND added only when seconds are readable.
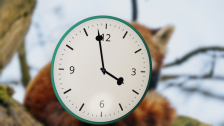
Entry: h=3 m=58
